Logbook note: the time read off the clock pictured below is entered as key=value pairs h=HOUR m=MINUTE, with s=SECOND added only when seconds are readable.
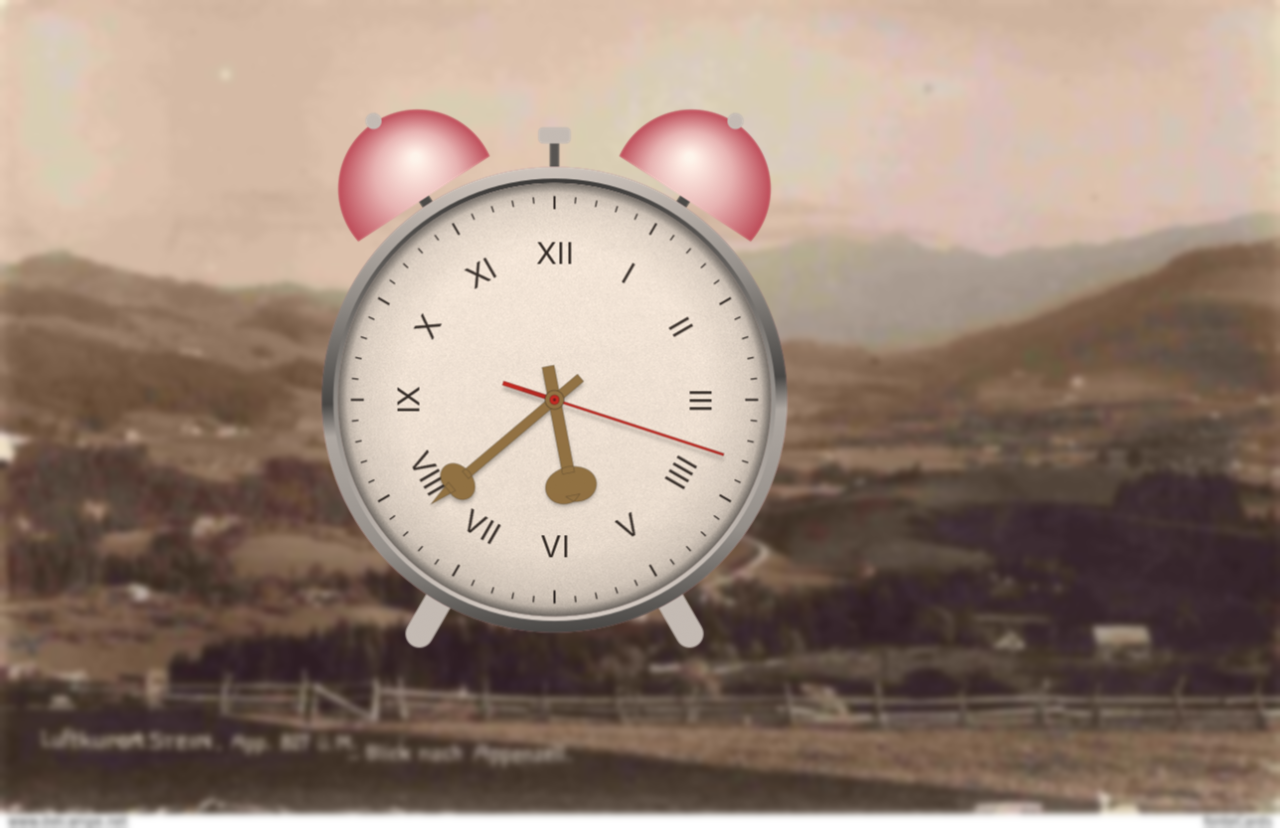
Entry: h=5 m=38 s=18
